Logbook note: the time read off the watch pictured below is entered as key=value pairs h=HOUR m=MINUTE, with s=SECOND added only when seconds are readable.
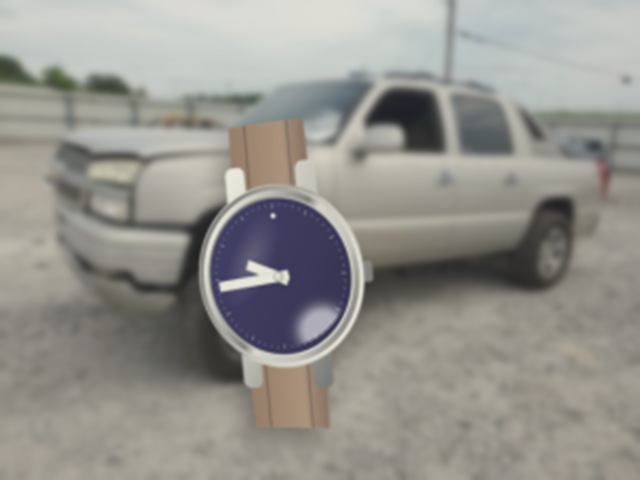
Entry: h=9 m=44
